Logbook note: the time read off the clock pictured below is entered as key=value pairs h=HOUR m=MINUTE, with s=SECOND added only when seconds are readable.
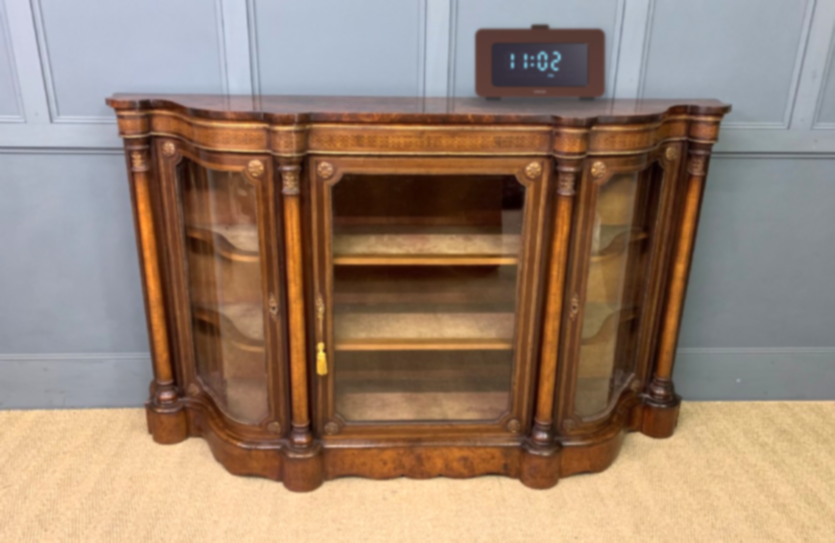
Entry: h=11 m=2
